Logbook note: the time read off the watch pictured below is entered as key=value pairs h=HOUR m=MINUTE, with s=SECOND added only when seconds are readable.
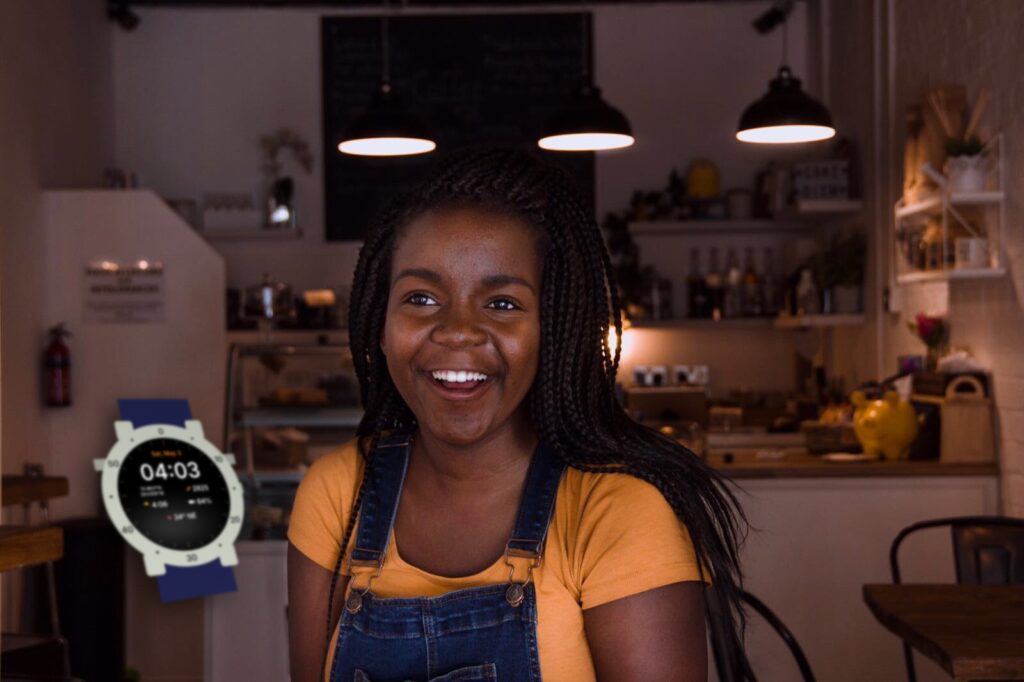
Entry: h=4 m=3
